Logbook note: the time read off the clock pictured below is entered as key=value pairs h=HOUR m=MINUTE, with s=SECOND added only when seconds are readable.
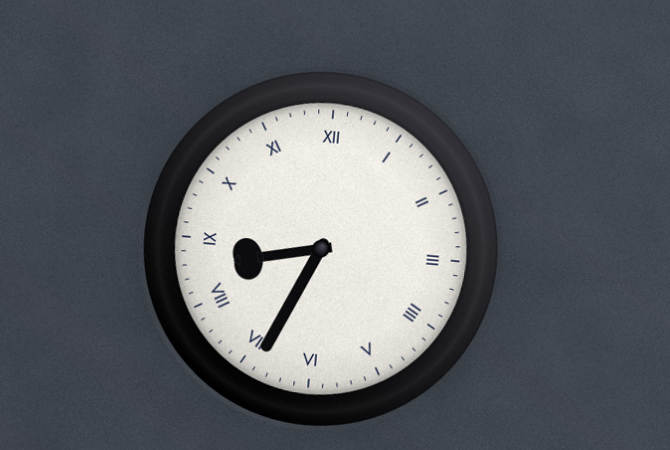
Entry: h=8 m=34
